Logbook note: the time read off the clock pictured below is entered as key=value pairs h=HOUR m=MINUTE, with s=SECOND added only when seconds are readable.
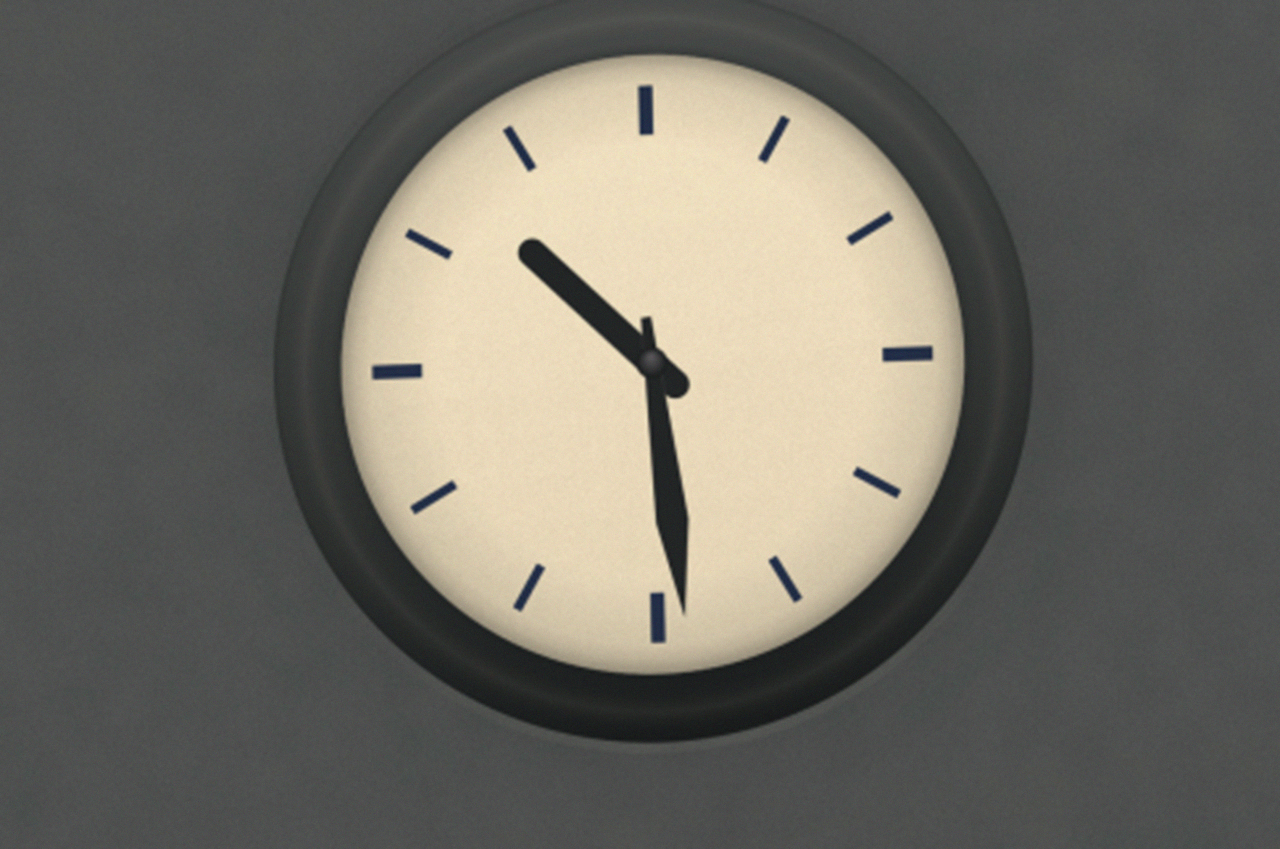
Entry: h=10 m=29
